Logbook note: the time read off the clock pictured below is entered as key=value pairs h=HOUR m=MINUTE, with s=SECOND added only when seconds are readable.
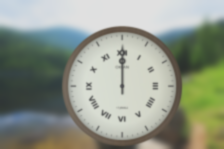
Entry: h=12 m=0
